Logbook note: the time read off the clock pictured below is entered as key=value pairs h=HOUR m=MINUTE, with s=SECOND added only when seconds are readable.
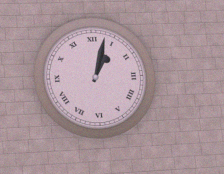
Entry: h=1 m=3
